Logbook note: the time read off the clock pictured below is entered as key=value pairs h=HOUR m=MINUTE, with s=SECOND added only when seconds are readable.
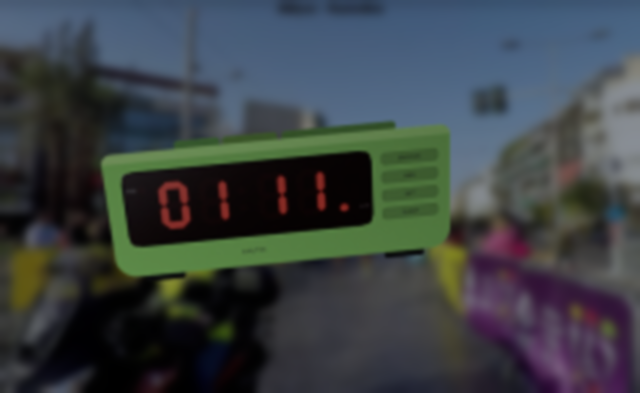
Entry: h=1 m=11
